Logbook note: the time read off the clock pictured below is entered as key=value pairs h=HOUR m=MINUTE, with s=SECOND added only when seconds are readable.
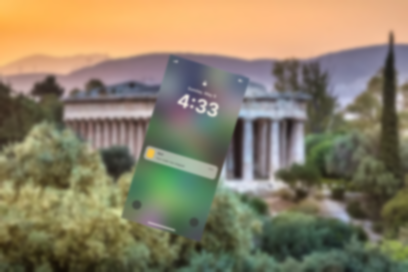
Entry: h=4 m=33
